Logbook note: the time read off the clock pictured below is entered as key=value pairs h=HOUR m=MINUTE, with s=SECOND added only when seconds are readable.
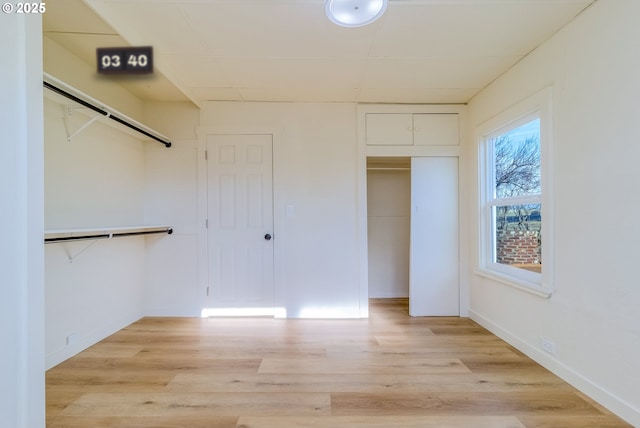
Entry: h=3 m=40
